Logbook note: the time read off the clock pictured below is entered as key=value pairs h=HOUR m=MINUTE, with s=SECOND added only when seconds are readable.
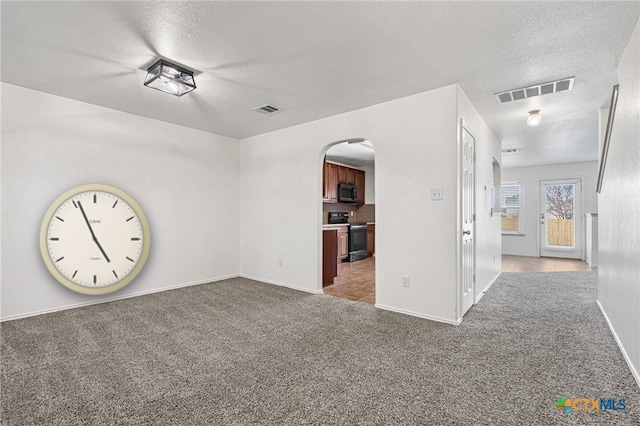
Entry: h=4 m=56
